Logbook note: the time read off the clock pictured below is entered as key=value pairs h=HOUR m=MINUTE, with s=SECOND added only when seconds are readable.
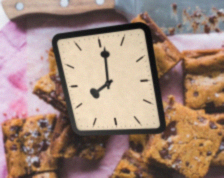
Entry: h=8 m=1
